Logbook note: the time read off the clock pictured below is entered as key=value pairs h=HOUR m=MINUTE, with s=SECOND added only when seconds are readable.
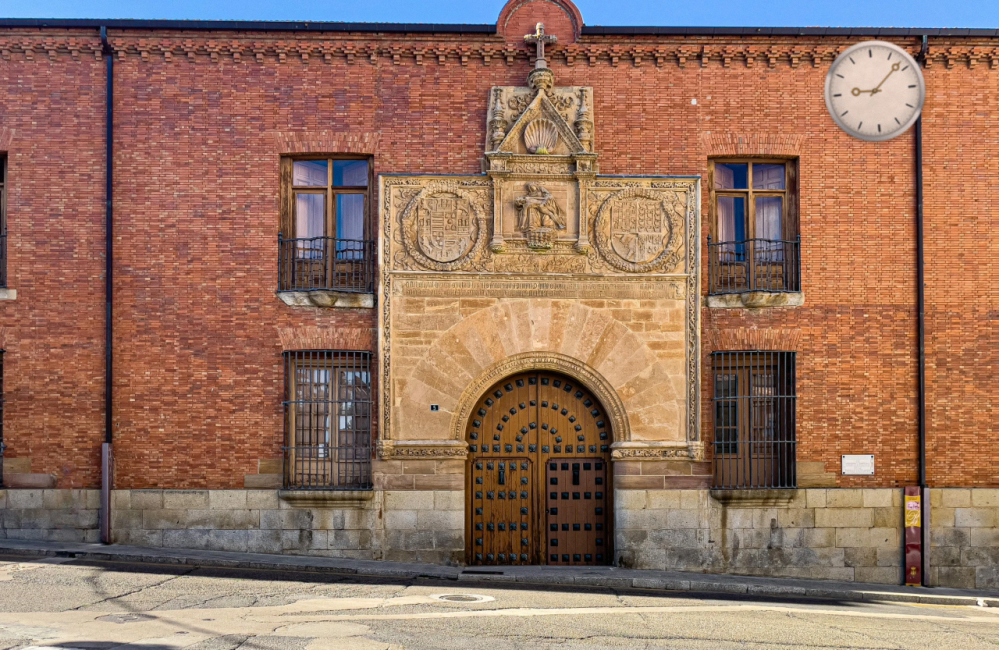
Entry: h=9 m=8
